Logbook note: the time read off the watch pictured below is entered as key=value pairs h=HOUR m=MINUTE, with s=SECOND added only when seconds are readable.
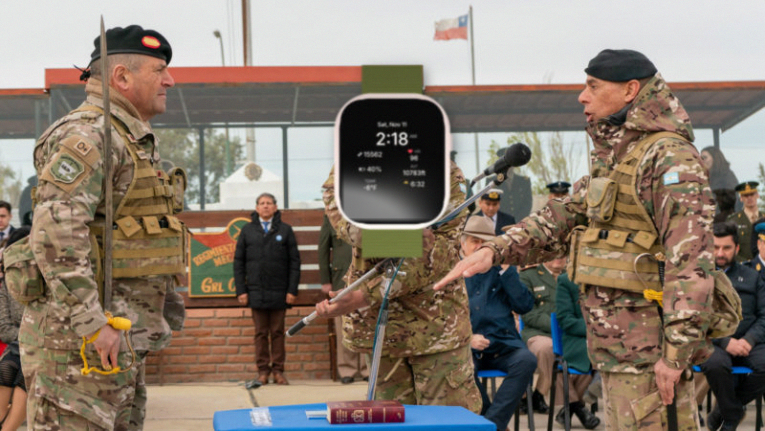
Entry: h=2 m=18
